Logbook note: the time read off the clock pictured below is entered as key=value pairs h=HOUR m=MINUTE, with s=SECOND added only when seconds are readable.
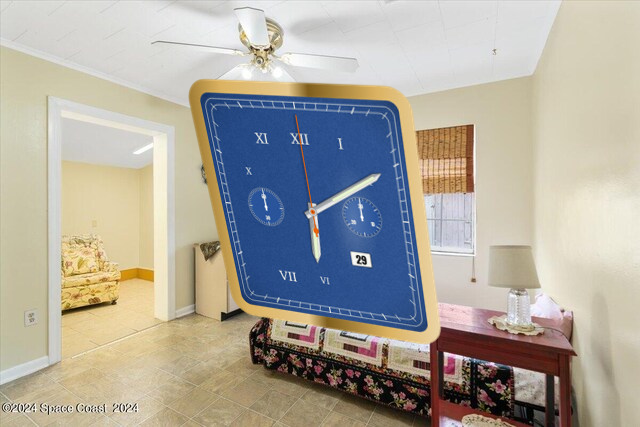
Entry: h=6 m=10
